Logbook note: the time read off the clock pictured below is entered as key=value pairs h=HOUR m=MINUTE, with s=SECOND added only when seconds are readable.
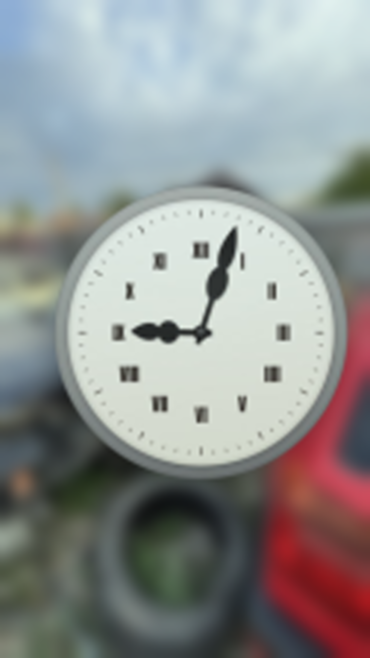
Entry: h=9 m=3
